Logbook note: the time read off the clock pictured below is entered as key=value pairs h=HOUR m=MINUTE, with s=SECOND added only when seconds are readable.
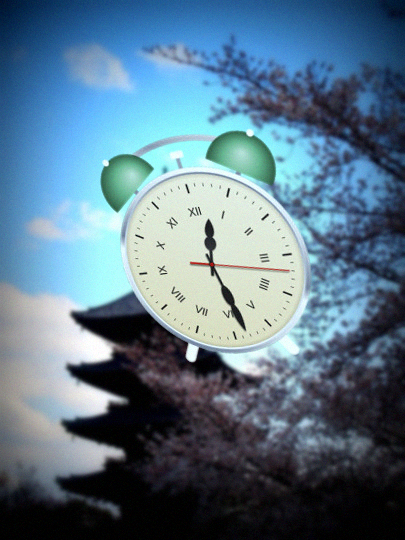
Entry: h=12 m=28 s=17
